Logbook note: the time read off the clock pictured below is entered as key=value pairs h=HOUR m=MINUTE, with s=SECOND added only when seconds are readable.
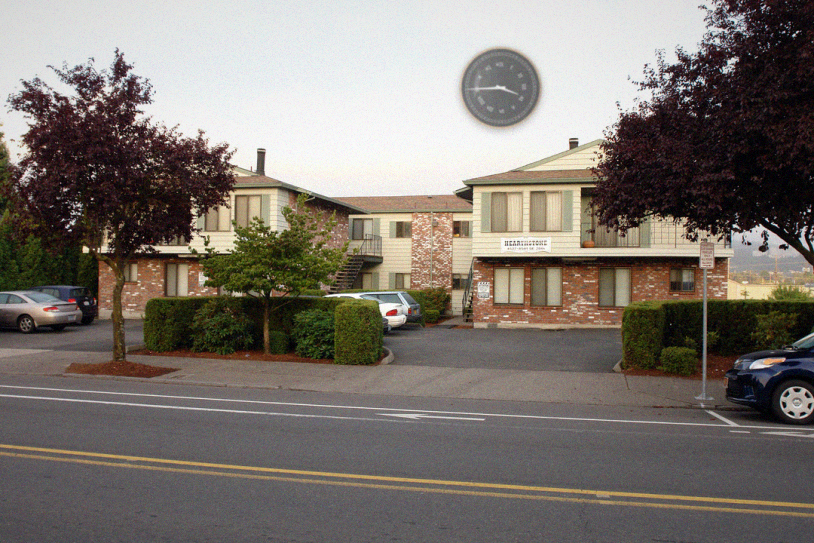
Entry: h=3 m=45
